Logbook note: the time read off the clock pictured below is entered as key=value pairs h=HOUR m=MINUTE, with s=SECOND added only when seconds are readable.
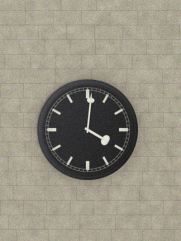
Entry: h=4 m=1
